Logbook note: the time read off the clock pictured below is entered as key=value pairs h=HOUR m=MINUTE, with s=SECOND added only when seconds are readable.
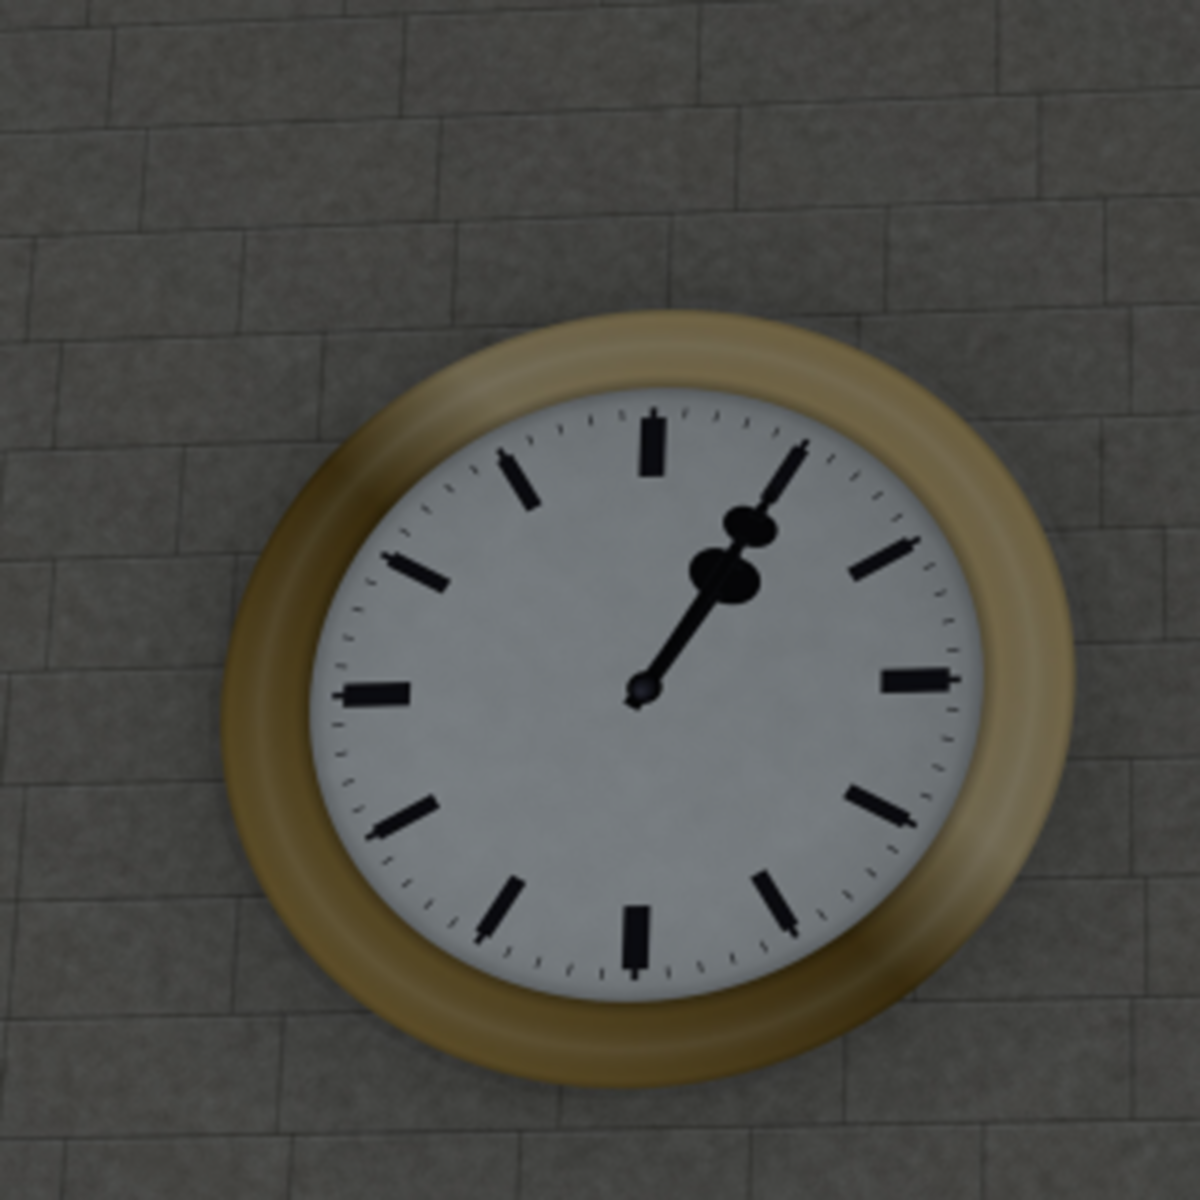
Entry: h=1 m=5
